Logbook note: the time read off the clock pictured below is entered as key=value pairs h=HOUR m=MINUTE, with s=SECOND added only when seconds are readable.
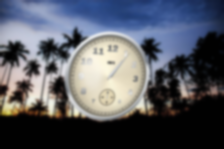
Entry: h=1 m=6
